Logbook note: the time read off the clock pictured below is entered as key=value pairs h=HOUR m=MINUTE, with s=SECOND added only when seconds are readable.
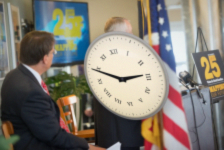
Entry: h=2 m=49
